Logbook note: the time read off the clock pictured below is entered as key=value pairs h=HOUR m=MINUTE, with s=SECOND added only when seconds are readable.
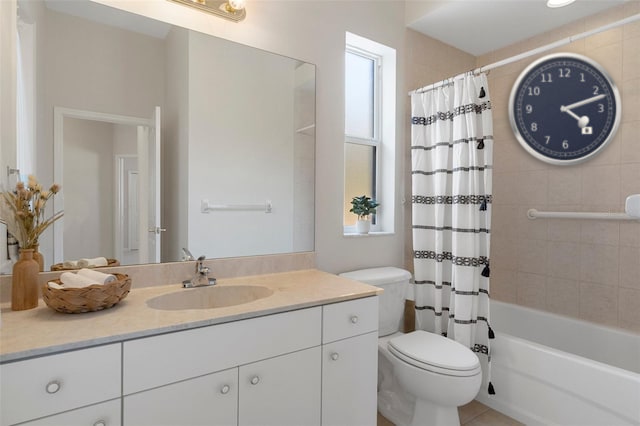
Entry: h=4 m=12
